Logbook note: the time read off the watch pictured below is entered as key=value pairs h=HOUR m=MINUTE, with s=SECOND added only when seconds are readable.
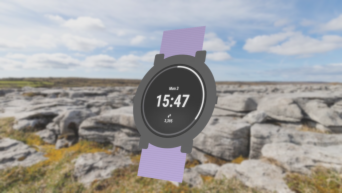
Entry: h=15 m=47
